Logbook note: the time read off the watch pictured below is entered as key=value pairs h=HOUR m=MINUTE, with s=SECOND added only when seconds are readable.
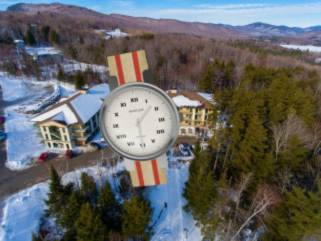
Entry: h=1 m=30
